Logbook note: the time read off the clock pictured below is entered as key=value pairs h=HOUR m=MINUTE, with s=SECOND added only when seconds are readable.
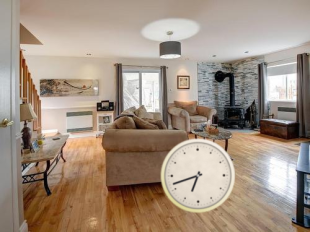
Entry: h=6 m=42
